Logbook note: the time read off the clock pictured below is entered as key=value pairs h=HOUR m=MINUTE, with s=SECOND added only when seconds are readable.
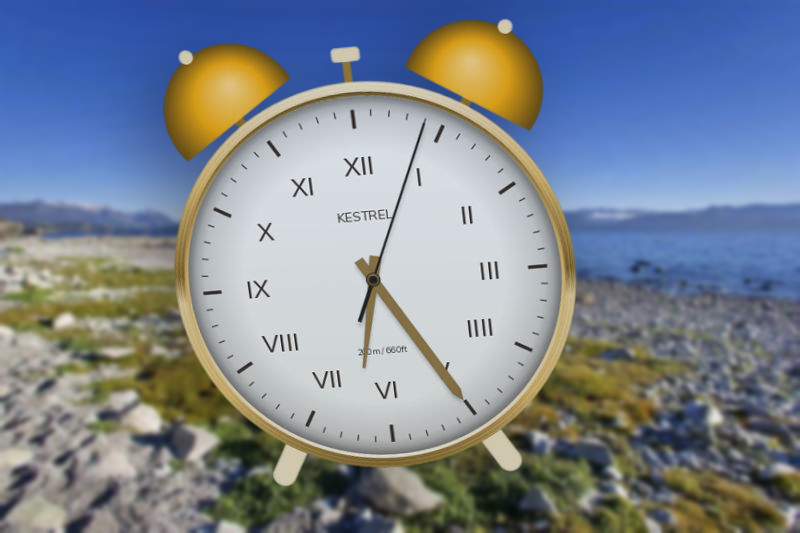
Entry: h=6 m=25 s=4
